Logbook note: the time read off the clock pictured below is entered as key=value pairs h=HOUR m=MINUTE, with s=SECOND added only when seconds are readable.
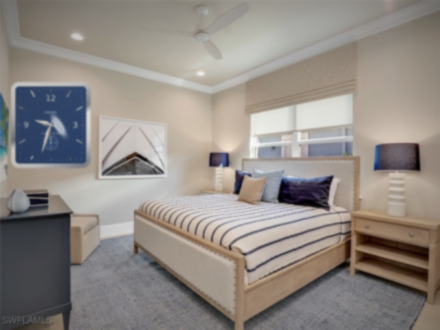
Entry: h=9 m=33
